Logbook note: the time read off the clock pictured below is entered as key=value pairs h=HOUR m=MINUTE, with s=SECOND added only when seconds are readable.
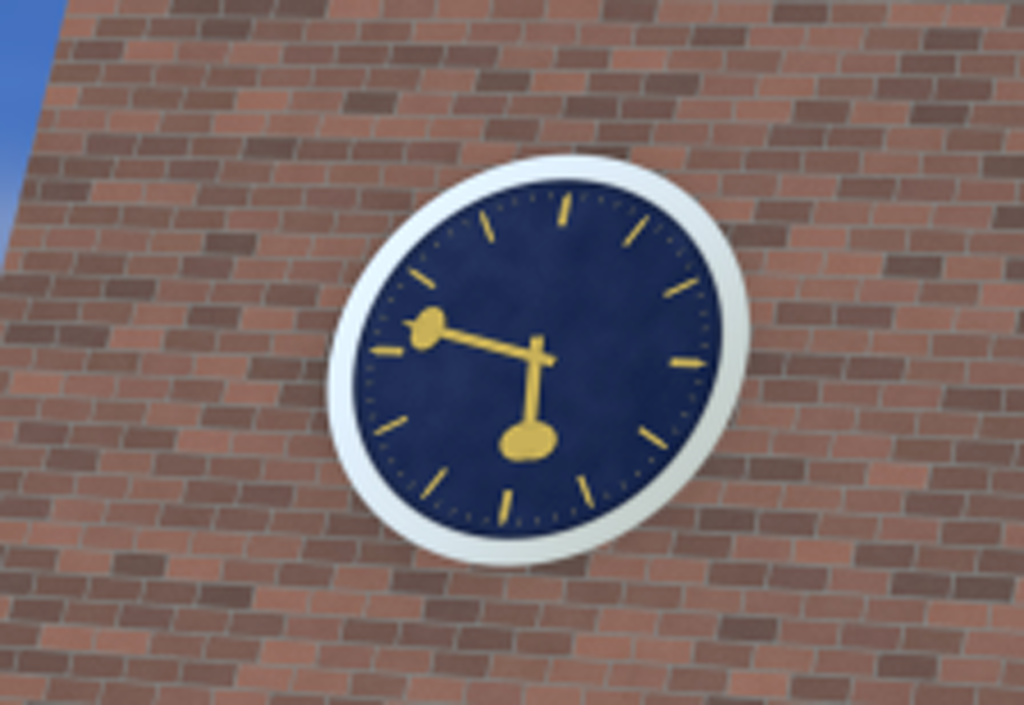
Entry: h=5 m=47
